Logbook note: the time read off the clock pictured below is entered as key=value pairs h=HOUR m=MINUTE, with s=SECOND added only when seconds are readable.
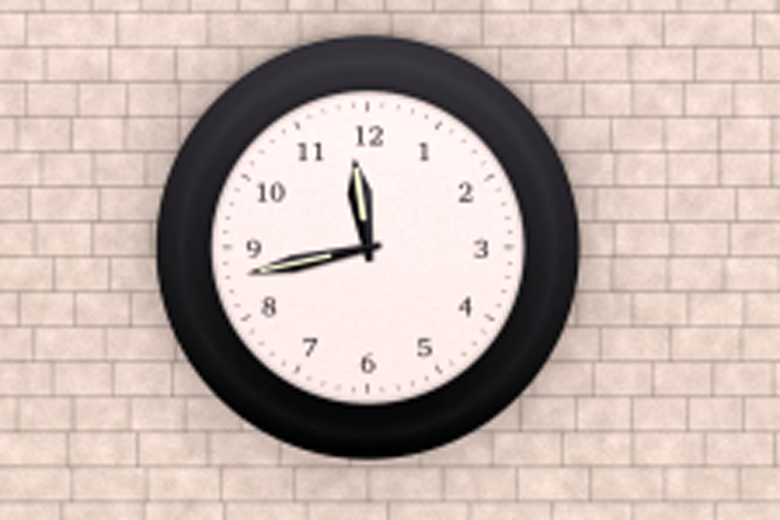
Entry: h=11 m=43
